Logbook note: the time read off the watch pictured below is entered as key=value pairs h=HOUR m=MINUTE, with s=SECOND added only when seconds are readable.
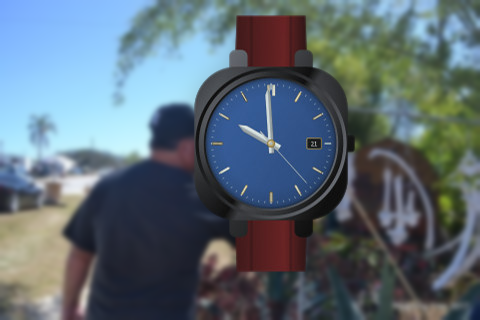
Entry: h=9 m=59 s=23
